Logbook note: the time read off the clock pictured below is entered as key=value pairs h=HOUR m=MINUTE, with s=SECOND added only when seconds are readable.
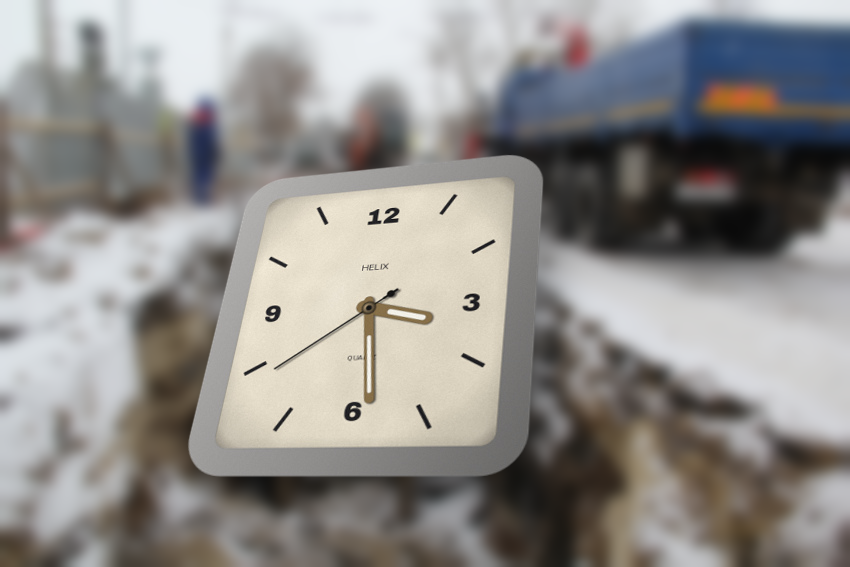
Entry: h=3 m=28 s=39
